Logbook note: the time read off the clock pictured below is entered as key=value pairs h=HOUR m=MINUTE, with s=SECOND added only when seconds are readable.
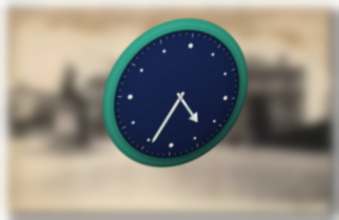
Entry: h=4 m=34
